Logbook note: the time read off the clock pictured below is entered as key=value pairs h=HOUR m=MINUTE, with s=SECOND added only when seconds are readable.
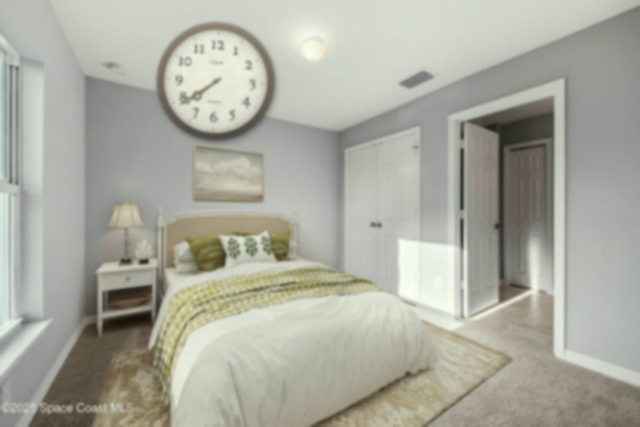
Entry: h=7 m=39
